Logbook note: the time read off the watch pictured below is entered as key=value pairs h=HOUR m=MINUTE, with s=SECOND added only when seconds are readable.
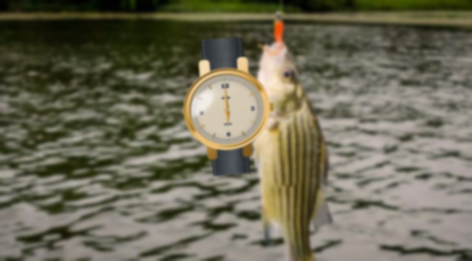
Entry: h=6 m=0
